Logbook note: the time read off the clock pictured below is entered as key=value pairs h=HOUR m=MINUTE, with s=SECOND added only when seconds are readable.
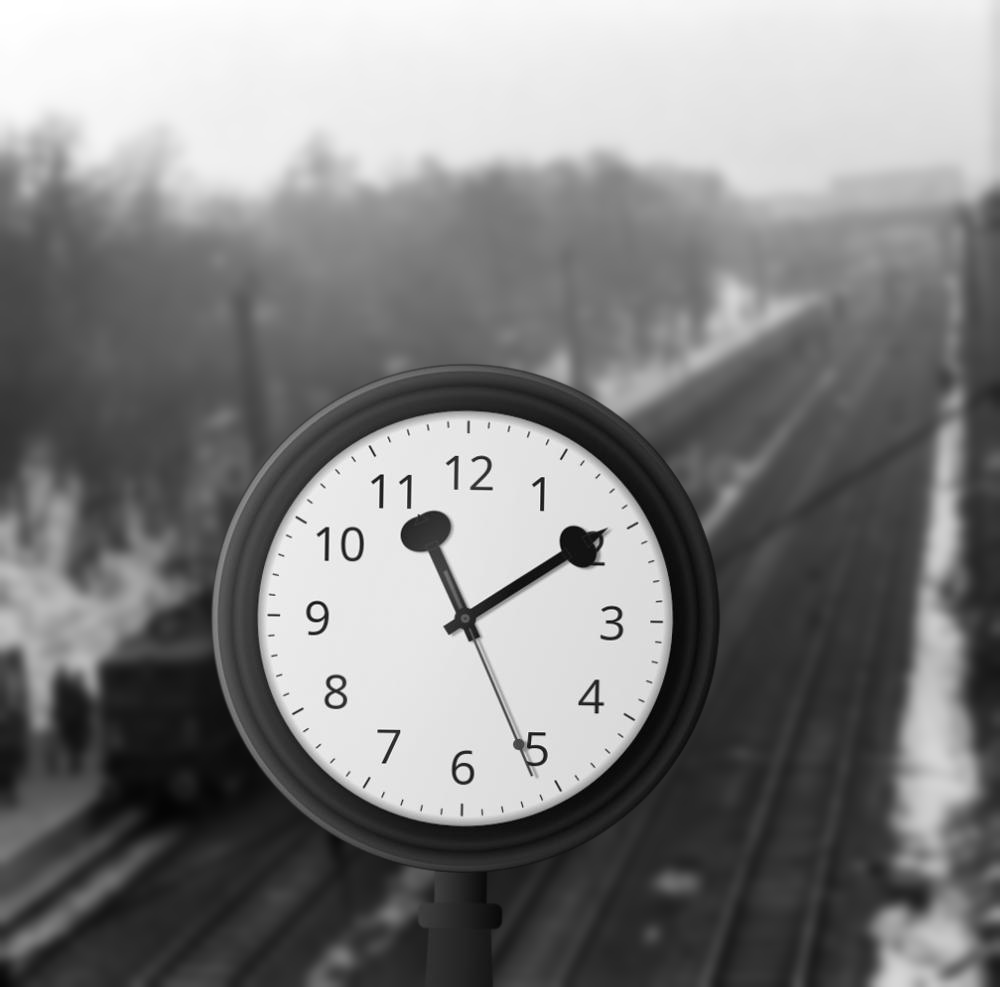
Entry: h=11 m=9 s=26
